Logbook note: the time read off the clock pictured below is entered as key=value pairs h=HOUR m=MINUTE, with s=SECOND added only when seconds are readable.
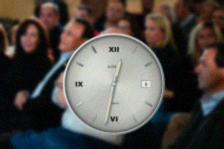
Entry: h=12 m=32
